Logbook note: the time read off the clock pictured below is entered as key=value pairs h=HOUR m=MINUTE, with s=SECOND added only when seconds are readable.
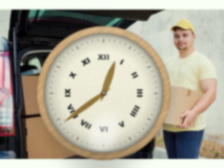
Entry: h=12 m=39
